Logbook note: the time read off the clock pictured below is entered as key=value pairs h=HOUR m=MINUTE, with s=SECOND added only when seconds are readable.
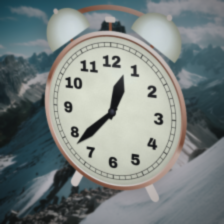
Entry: h=12 m=38
